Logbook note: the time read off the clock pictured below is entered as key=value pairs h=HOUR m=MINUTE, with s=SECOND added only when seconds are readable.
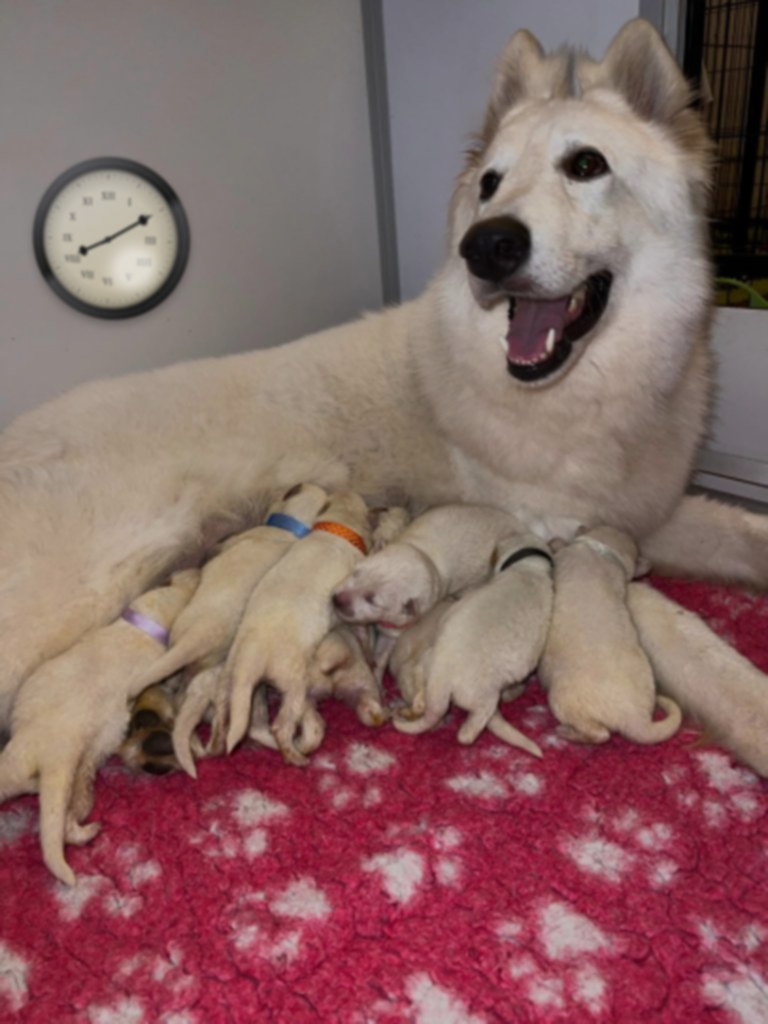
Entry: h=8 m=10
